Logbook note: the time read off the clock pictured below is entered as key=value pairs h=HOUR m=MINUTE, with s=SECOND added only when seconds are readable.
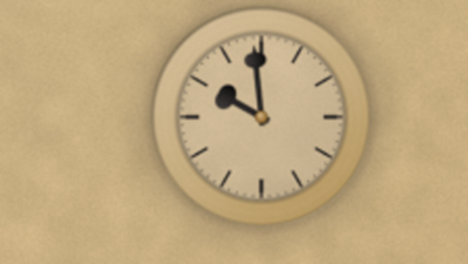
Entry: h=9 m=59
